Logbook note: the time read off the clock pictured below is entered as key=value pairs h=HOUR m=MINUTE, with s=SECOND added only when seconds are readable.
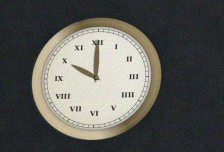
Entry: h=10 m=0
